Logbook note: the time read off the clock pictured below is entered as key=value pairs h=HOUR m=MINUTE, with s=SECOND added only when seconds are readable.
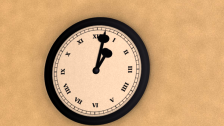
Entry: h=1 m=2
